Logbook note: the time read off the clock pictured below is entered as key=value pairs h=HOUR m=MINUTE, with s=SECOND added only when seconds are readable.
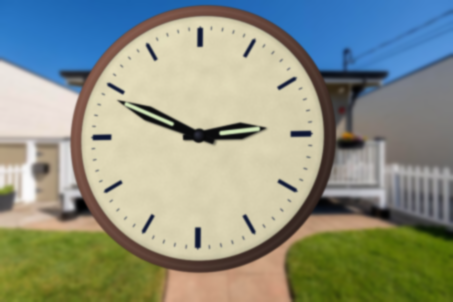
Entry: h=2 m=49
